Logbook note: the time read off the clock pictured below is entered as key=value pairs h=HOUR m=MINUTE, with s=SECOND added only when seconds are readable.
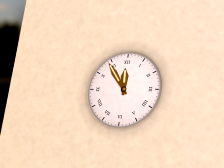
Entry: h=11 m=54
